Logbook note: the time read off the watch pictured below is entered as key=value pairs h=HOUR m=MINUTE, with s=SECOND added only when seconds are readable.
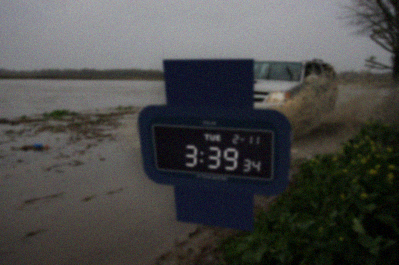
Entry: h=3 m=39 s=34
